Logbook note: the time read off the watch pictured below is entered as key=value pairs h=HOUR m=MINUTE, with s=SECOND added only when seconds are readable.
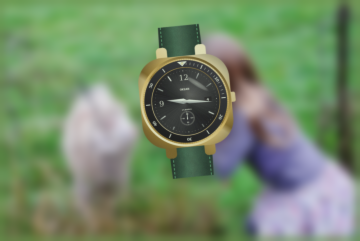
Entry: h=9 m=16
